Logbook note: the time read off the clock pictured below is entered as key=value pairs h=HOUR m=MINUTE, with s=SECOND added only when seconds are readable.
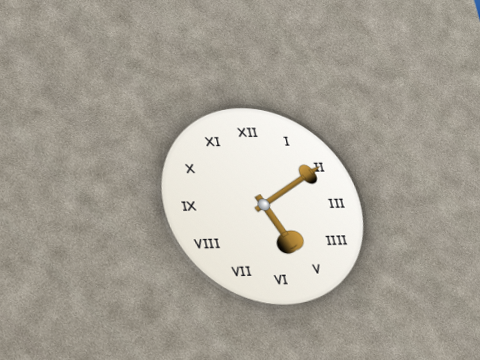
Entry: h=5 m=10
